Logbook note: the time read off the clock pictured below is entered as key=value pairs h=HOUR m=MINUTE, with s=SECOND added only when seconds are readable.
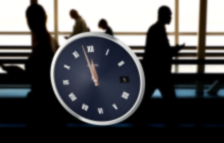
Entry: h=11 m=58
